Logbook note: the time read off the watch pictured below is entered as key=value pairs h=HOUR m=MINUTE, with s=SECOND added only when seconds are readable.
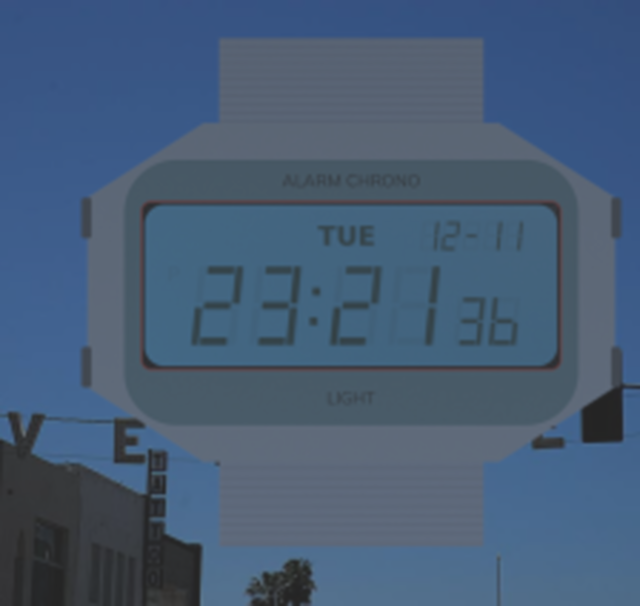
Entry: h=23 m=21 s=36
